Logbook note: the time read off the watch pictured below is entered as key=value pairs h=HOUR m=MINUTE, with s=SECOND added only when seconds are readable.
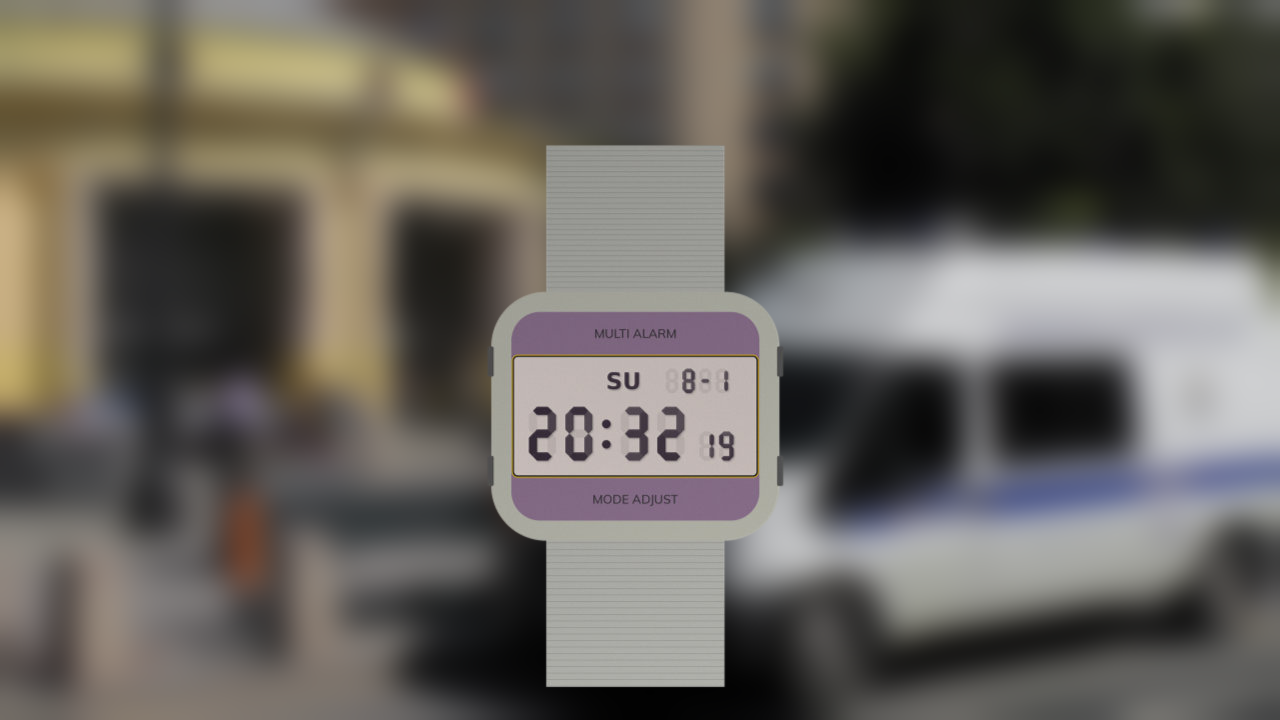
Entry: h=20 m=32 s=19
